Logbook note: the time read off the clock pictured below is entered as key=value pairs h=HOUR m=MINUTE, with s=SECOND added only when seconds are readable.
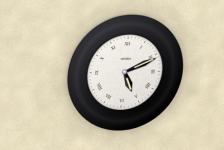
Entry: h=5 m=11
